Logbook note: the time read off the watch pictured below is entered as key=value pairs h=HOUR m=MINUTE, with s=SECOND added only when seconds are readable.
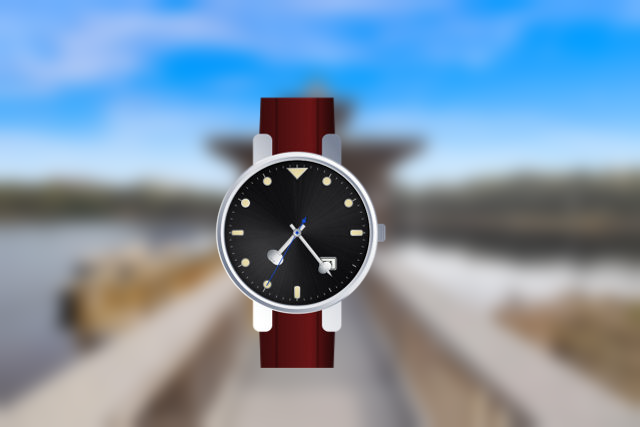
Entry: h=7 m=23 s=35
